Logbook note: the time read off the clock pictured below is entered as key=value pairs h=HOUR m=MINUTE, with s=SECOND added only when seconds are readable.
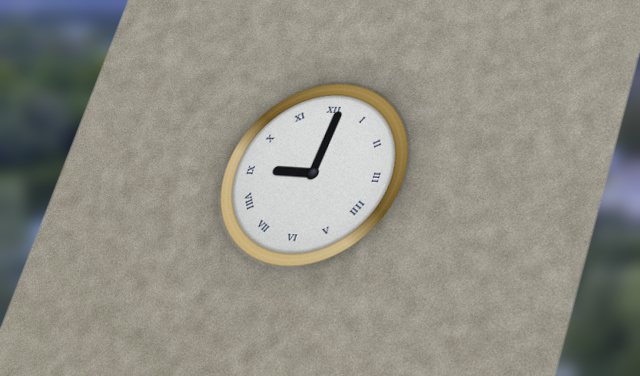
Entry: h=9 m=1
